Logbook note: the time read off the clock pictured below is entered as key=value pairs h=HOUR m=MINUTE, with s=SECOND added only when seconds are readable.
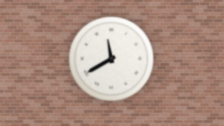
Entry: h=11 m=40
